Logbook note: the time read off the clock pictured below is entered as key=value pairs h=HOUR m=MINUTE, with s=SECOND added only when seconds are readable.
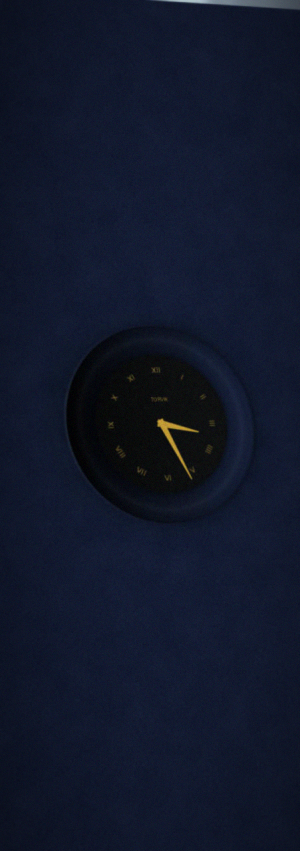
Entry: h=3 m=26
